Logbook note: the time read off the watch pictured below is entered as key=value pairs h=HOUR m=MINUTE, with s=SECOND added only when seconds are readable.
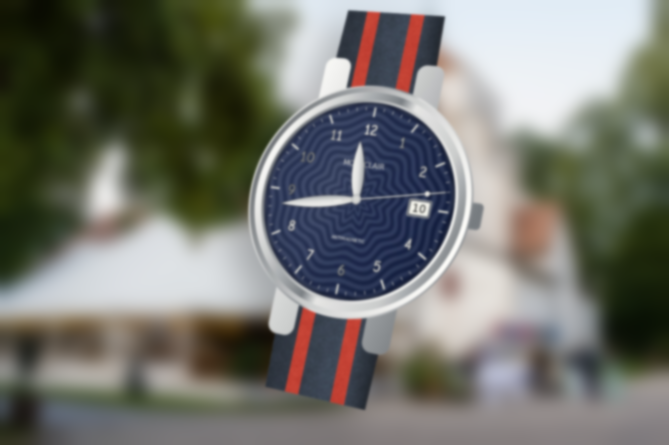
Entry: h=11 m=43 s=13
